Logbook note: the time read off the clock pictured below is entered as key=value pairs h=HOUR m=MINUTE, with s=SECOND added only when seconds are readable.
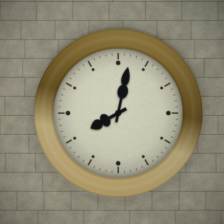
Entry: h=8 m=2
